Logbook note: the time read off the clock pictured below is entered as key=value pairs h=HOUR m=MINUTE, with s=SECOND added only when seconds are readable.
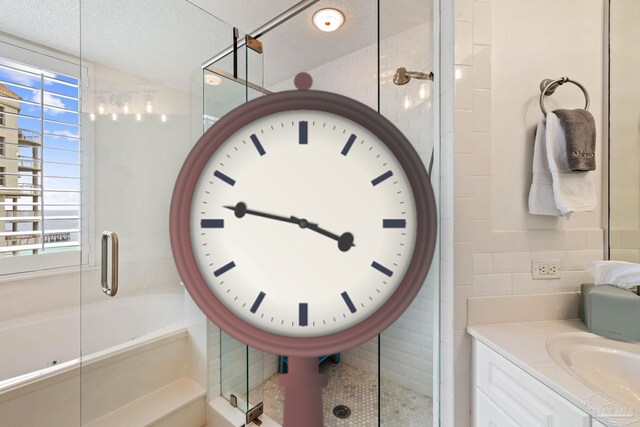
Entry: h=3 m=47
